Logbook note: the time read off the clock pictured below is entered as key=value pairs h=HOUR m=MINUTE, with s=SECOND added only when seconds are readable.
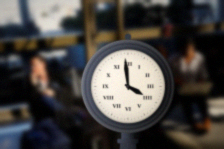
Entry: h=3 m=59
